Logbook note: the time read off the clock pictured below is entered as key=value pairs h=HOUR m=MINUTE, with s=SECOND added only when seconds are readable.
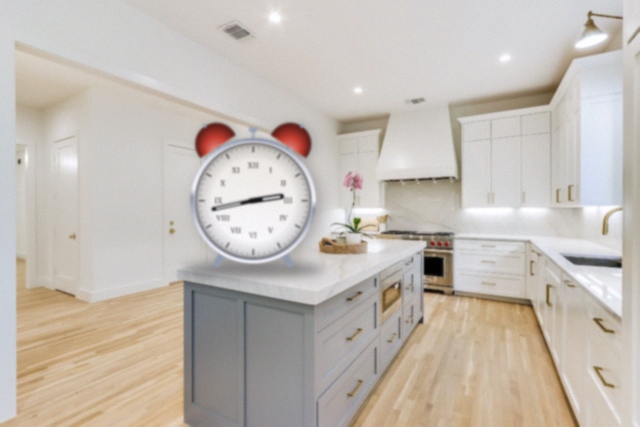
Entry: h=2 m=43
